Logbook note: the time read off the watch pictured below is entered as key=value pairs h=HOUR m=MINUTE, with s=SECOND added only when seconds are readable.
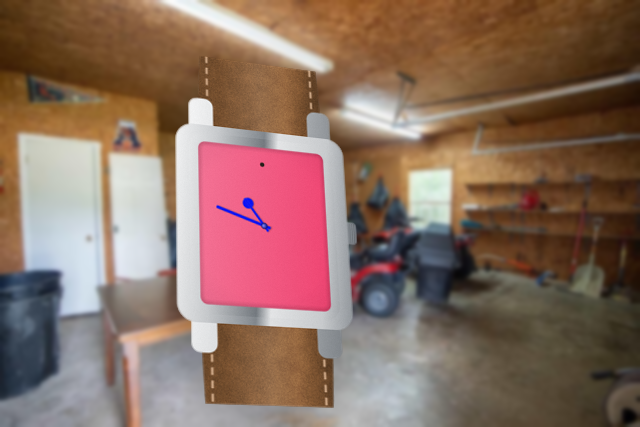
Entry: h=10 m=48
